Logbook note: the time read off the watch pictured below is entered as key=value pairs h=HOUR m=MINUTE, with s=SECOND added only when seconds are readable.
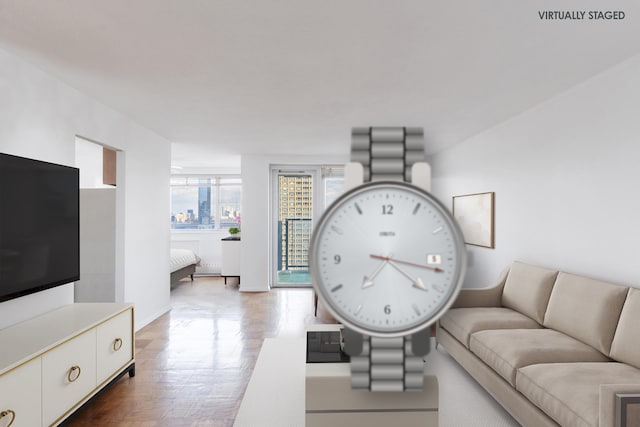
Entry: h=7 m=21 s=17
